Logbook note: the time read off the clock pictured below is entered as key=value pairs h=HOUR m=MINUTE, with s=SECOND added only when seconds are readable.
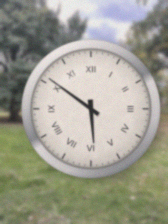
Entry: h=5 m=51
